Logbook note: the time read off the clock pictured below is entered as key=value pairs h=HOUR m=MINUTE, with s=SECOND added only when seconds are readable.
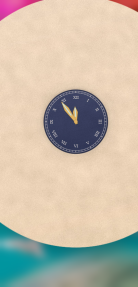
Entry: h=11 m=54
